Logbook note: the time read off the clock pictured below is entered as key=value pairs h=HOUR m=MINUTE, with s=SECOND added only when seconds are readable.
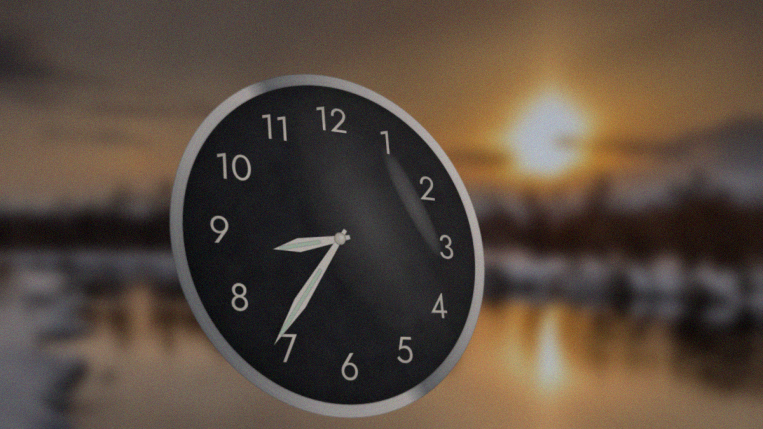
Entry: h=8 m=36
